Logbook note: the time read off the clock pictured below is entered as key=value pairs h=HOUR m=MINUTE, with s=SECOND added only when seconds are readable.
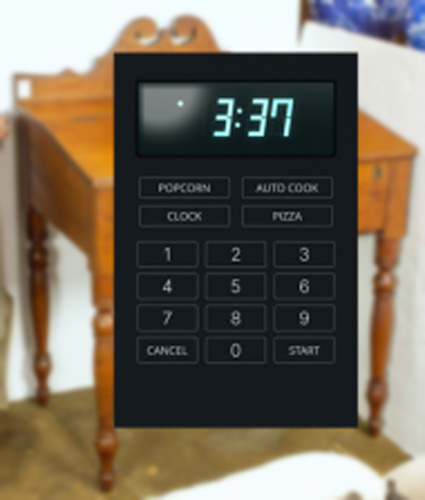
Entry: h=3 m=37
